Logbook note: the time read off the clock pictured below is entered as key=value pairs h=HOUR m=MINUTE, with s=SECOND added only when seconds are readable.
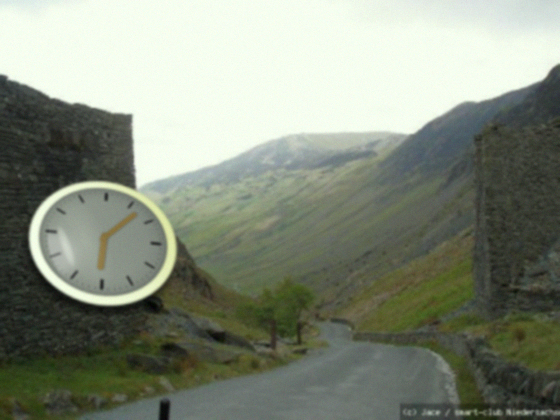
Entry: h=6 m=7
